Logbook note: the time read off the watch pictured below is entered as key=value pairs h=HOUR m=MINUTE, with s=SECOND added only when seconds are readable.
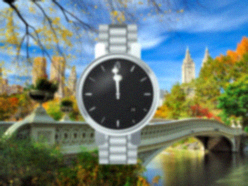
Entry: h=11 m=59
